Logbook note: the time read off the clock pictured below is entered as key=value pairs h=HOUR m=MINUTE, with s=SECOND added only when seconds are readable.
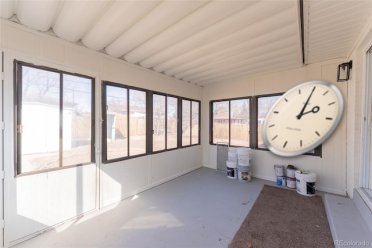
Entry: h=2 m=0
